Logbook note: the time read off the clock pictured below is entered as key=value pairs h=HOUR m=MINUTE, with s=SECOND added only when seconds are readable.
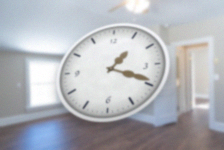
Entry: h=1 m=19
